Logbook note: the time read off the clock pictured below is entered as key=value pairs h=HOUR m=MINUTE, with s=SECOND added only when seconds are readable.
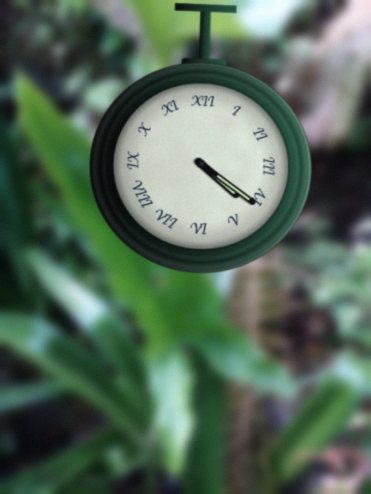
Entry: h=4 m=21
